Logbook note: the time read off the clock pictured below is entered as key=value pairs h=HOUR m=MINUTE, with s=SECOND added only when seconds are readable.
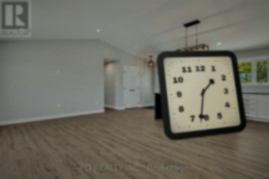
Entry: h=1 m=32
